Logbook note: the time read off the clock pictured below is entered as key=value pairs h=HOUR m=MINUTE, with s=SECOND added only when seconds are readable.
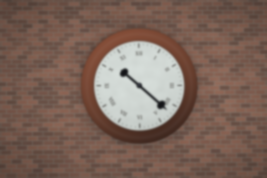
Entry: h=10 m=22
